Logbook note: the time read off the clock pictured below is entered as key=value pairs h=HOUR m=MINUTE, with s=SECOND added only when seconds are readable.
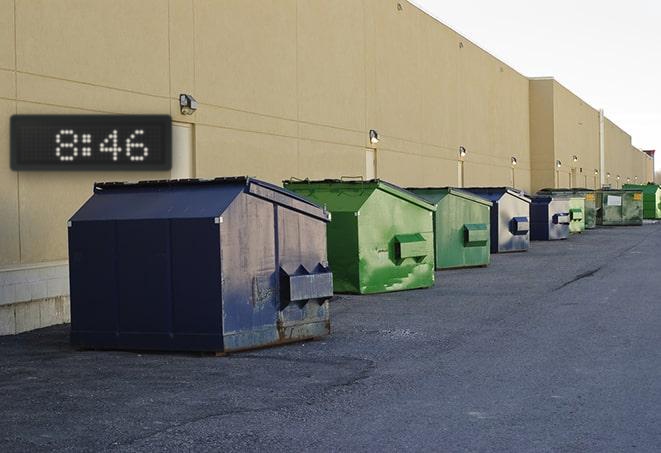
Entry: h=8 m=46
